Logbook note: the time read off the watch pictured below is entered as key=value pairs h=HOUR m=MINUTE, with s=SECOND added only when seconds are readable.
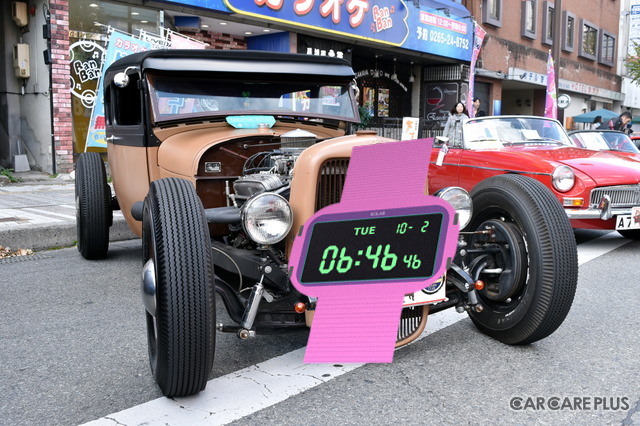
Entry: h=6 m=46 s=46
